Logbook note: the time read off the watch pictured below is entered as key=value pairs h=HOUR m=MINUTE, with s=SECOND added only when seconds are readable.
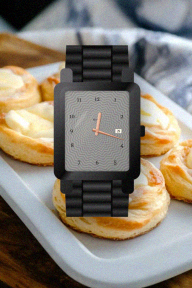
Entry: h=12 m=18
